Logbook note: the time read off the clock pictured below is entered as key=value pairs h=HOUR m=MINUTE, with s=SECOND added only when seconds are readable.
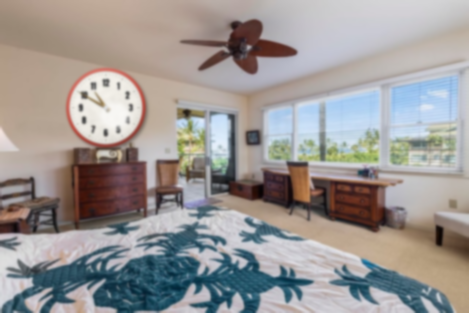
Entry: h=10 m=50
